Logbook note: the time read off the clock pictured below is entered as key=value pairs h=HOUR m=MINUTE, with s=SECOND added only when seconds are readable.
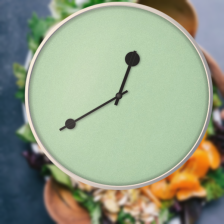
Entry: h=12 m=40
